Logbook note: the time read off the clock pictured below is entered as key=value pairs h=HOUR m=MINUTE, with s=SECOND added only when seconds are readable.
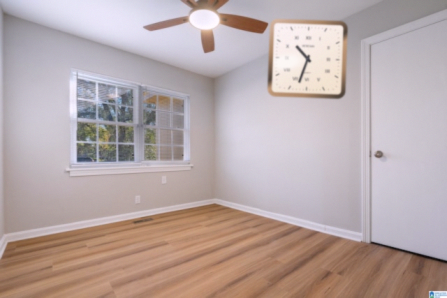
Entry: h=10 m=33
